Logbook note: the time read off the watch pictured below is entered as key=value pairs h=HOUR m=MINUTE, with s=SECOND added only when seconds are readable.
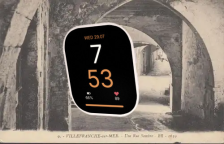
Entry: h=7 m=53
